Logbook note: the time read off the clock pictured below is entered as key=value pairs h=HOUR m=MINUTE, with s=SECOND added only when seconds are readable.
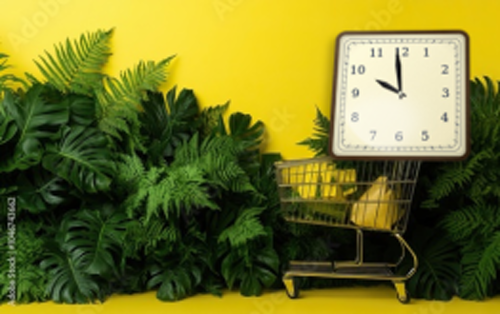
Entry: h=9 m=59
